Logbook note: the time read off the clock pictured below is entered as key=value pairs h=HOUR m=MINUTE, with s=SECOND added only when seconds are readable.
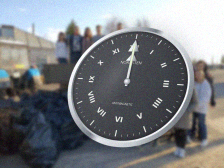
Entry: h=12 m=0
